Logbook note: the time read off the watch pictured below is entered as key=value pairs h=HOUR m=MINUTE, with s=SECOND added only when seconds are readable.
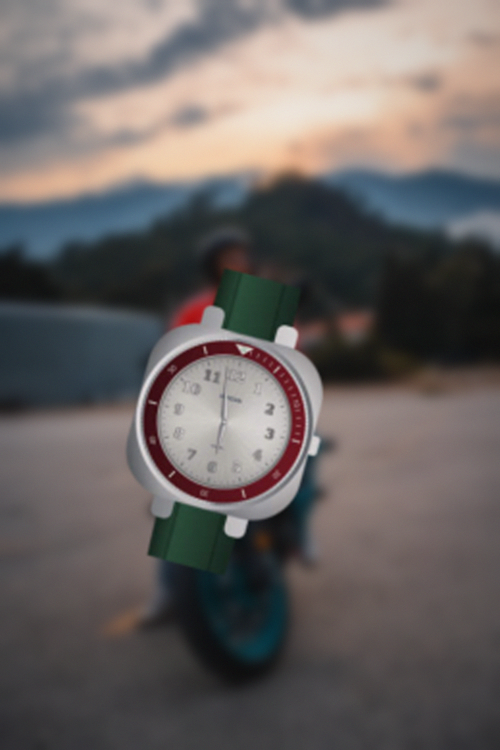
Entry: h=5 m=58
